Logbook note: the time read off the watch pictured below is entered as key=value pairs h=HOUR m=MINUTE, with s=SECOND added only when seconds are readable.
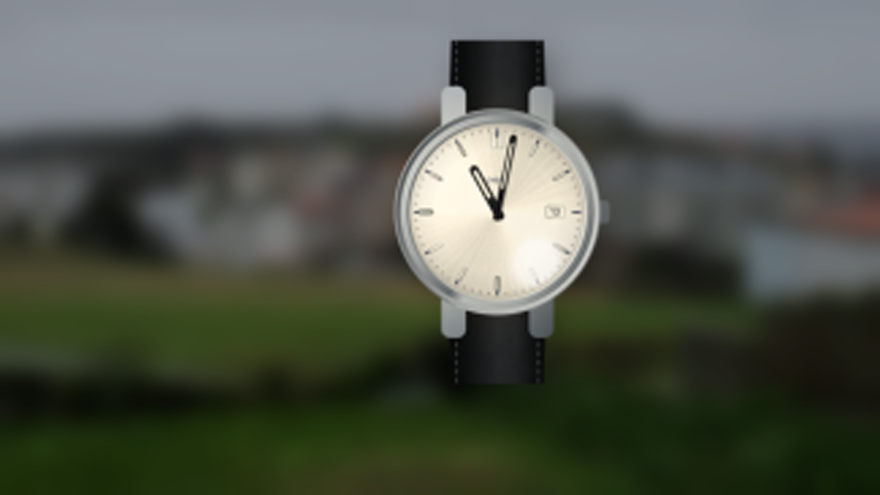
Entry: h=11 m=2
